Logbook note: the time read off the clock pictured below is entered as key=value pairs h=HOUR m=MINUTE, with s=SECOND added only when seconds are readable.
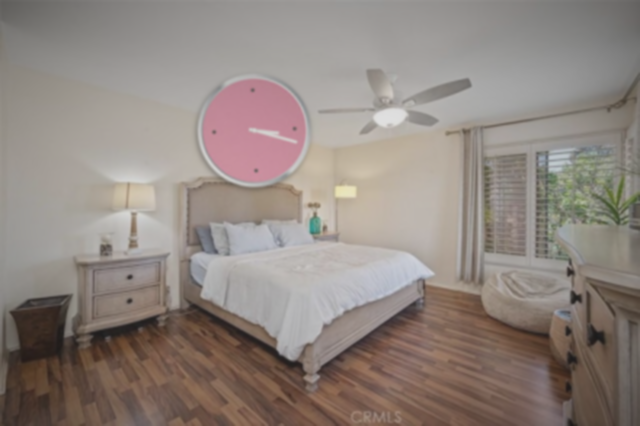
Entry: h=3 m=18
